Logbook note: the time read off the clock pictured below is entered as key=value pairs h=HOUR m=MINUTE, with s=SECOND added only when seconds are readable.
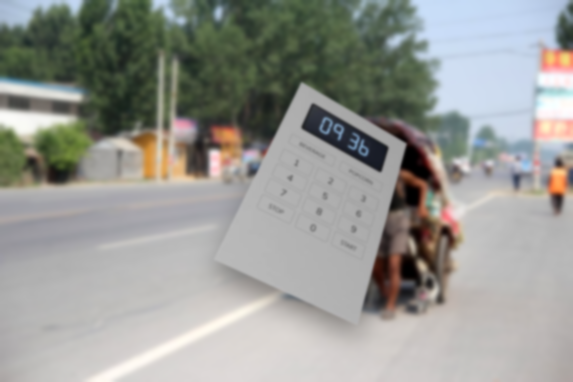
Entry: h=9 m=36
